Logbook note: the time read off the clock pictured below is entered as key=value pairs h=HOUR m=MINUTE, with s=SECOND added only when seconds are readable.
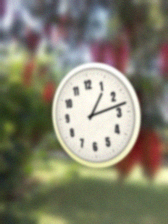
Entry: h=1 m=13
